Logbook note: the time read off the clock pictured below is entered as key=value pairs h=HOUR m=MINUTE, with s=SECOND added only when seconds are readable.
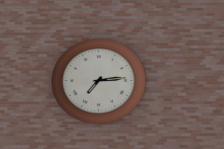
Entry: h=7 m=14
